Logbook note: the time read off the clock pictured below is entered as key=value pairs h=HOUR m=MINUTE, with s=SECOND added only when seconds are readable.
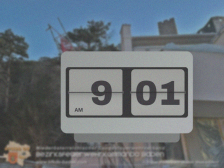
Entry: h=9 m=1
